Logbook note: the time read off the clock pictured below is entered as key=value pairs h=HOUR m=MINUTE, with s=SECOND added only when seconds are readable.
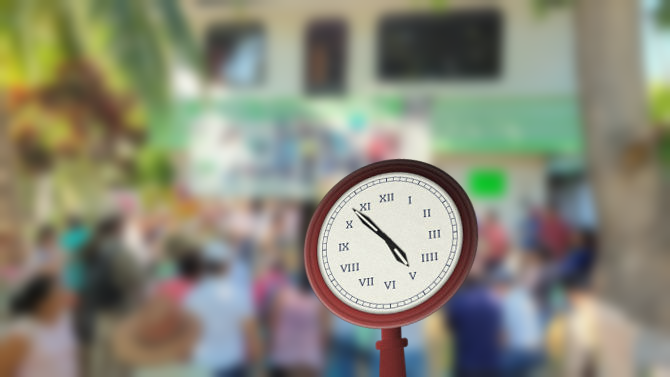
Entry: h=4 m=53
